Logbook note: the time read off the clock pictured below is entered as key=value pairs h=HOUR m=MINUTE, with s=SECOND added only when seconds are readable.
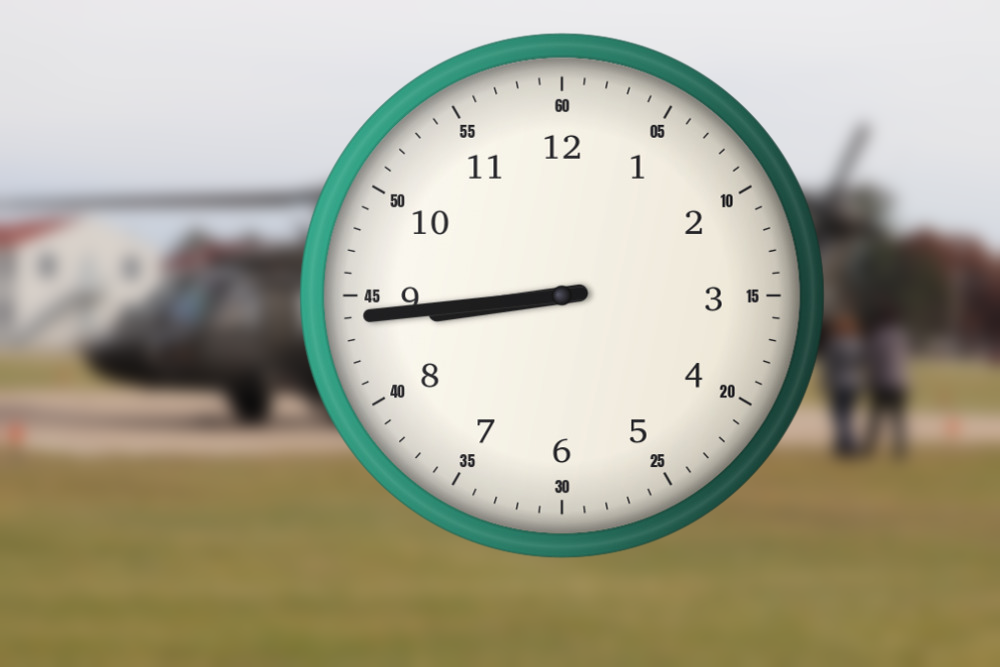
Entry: h=8 m=44
